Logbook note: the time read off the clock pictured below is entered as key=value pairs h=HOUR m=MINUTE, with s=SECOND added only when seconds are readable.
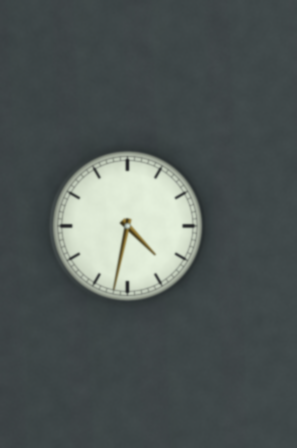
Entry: h=4 m=32
